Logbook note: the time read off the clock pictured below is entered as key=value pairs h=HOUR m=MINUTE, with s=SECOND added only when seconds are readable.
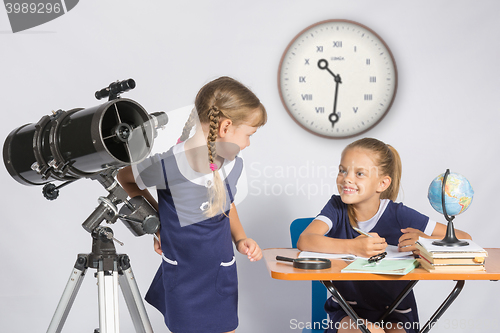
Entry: h=10 m=31
